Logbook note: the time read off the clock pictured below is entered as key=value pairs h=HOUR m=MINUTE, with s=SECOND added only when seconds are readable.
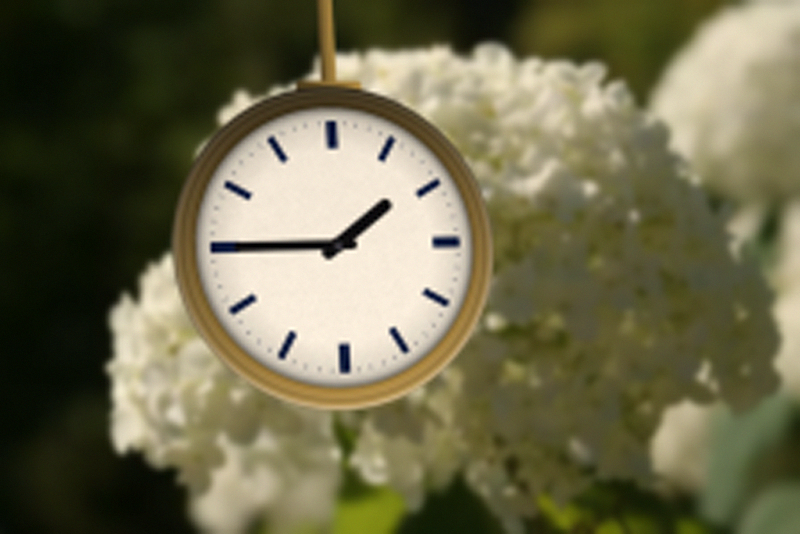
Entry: h=1 m=45
